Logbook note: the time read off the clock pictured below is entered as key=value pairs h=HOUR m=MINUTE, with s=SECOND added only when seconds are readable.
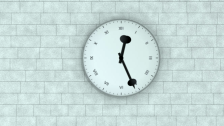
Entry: h=12 m=26
